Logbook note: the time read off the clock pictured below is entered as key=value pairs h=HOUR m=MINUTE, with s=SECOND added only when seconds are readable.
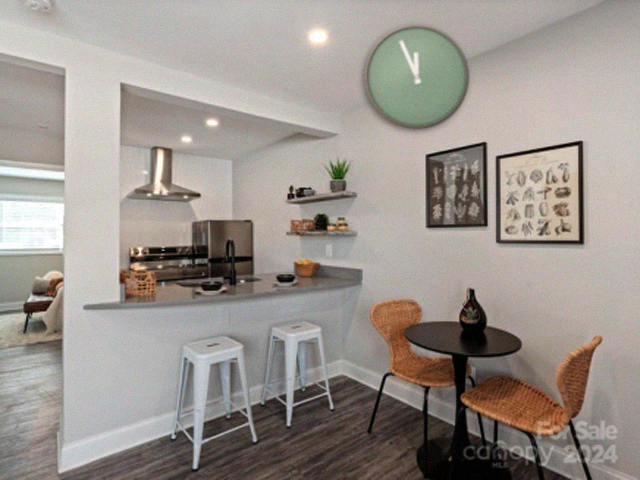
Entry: h=11 m=56
